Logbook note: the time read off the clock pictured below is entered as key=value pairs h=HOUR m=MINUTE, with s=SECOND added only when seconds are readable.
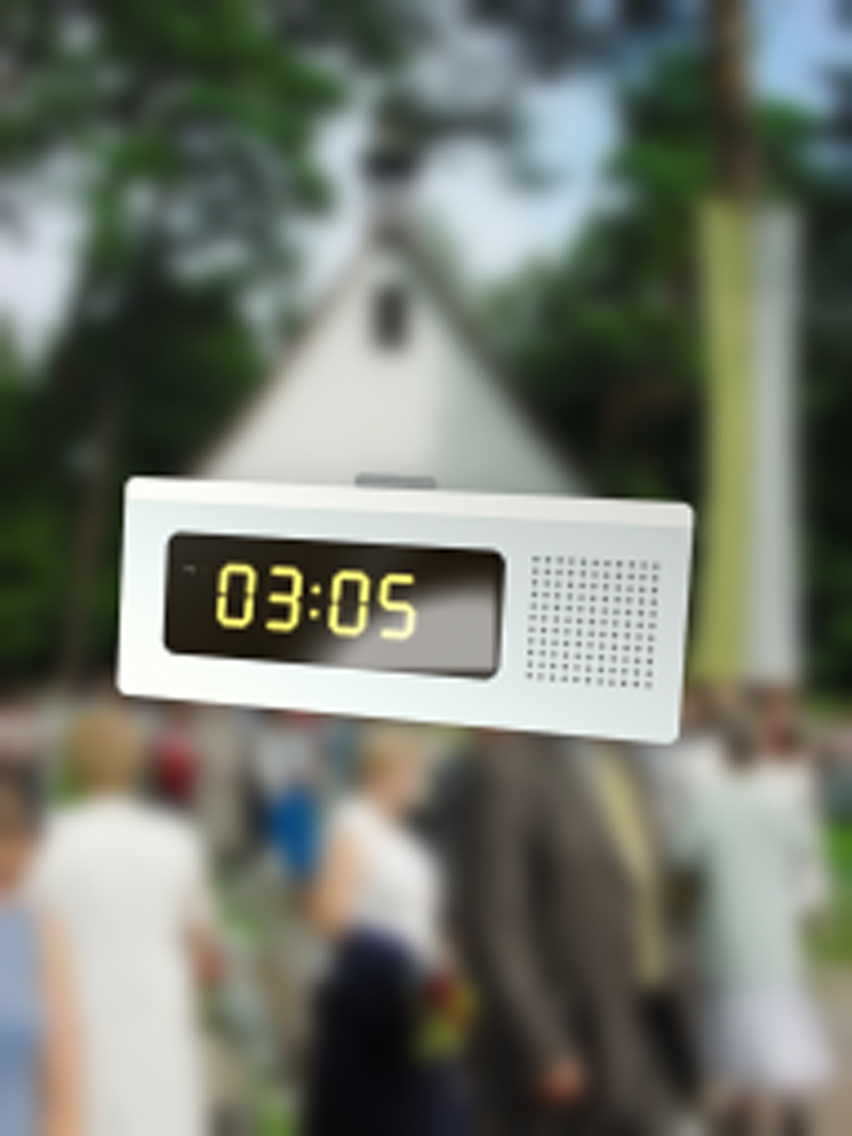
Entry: h=3 m=5
